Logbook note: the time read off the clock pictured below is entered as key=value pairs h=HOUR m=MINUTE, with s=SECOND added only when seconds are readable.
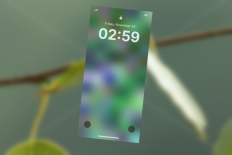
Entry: h=2 m=59
